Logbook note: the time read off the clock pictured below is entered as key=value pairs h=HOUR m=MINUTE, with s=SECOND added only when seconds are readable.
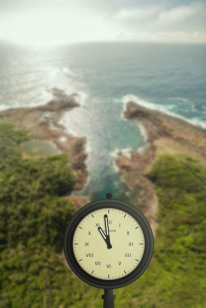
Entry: h=10 m=59
